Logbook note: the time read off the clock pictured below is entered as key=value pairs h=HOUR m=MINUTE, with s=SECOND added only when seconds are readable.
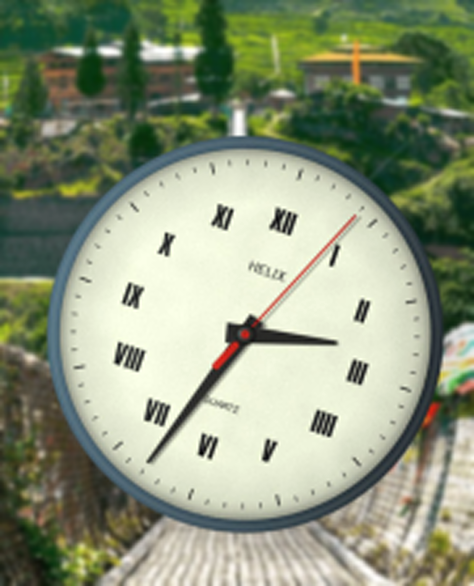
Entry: h=2 m=33 s=4
